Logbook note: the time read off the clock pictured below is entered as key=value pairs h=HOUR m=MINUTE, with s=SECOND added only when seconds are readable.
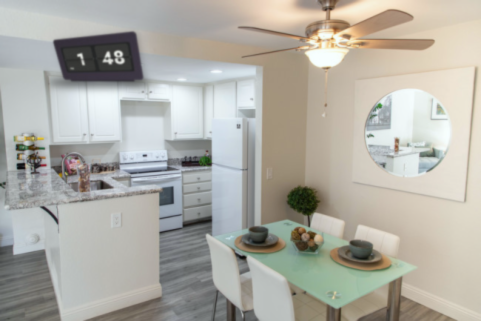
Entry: h=1 m=48
